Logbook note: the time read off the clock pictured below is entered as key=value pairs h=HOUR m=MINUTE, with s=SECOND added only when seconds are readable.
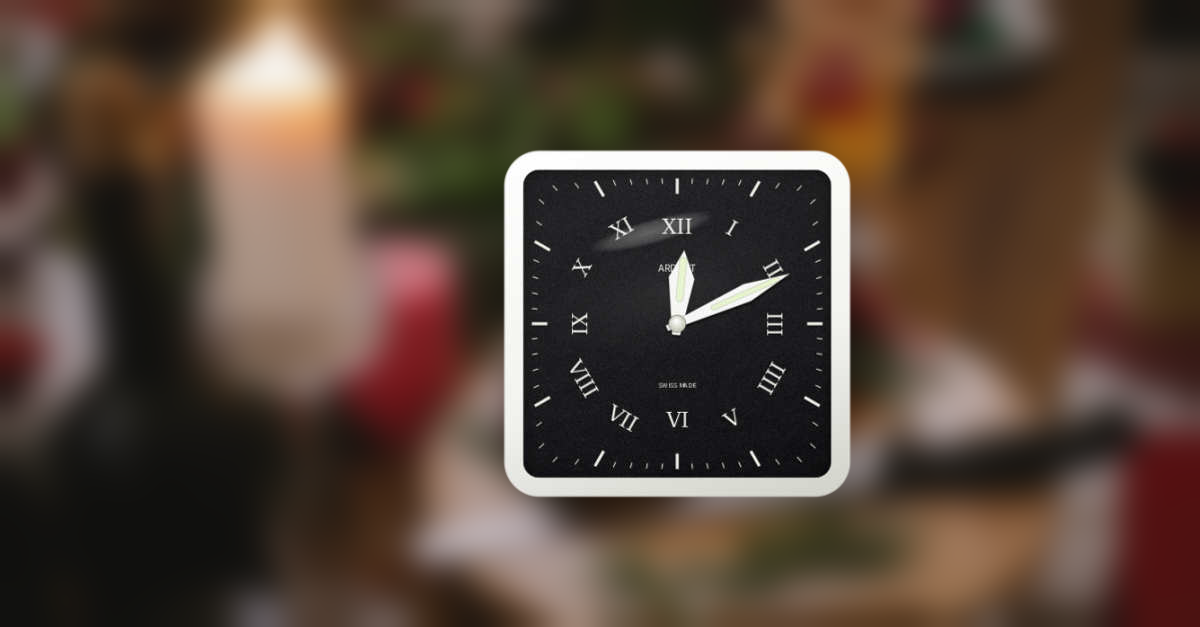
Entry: h=12 m=11
